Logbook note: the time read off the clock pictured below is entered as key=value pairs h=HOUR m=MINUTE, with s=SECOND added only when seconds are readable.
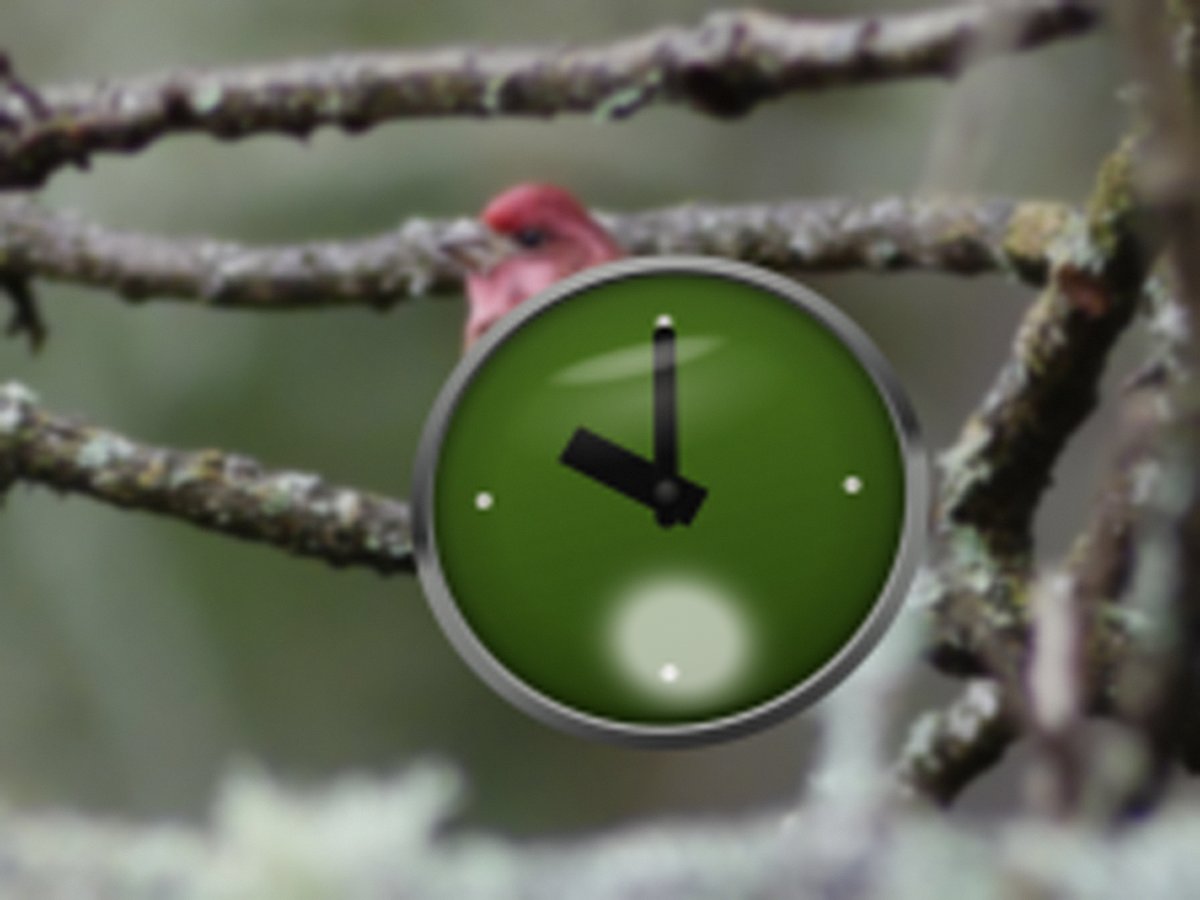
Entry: h=10 m=0
